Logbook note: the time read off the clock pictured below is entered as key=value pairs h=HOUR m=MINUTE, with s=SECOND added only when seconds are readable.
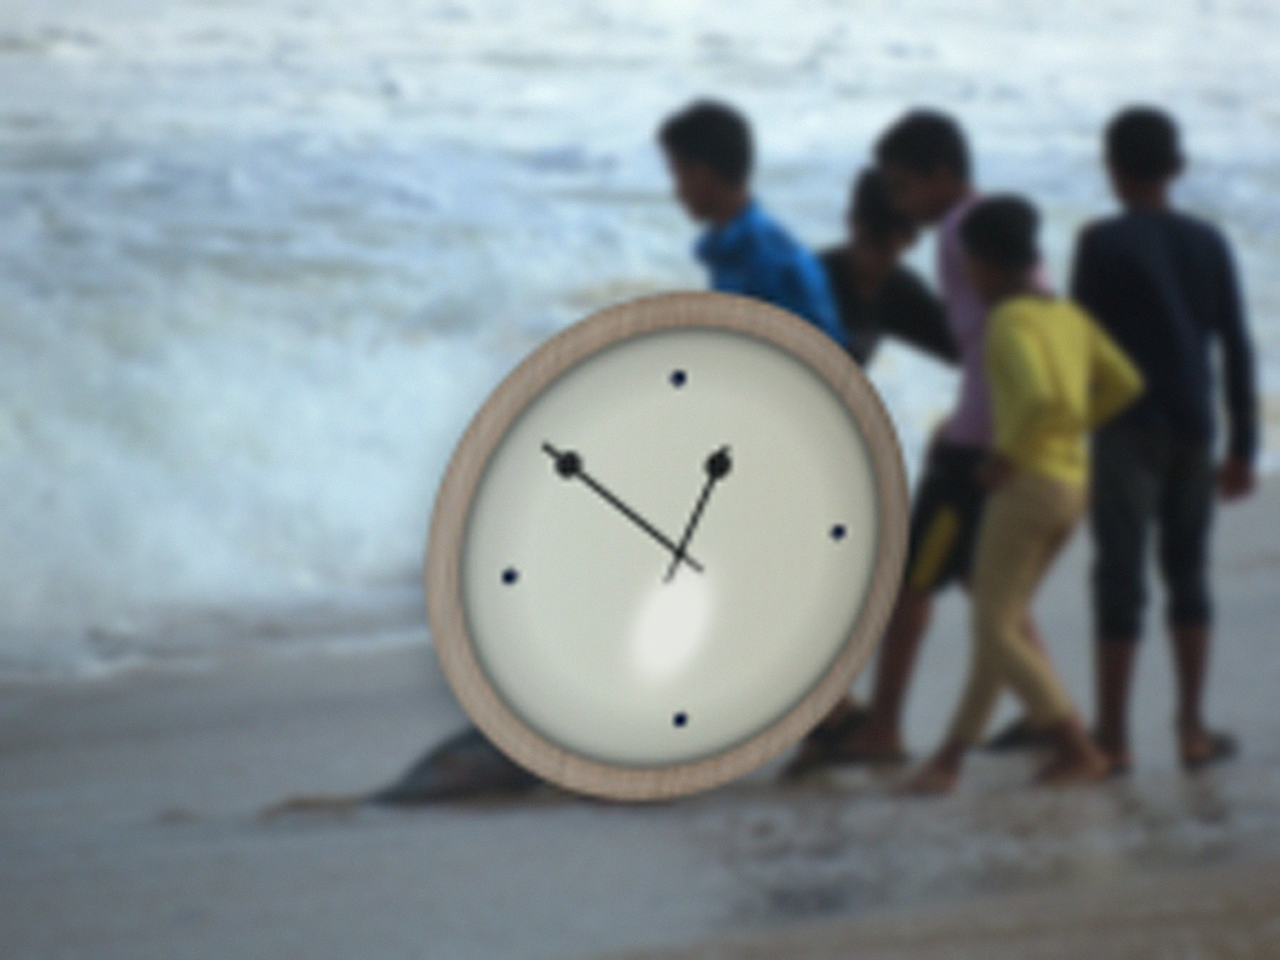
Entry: h=12 m=52
